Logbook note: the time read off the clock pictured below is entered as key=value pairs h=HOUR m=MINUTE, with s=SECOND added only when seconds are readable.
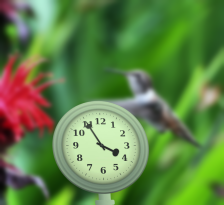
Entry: h=3 m=55
